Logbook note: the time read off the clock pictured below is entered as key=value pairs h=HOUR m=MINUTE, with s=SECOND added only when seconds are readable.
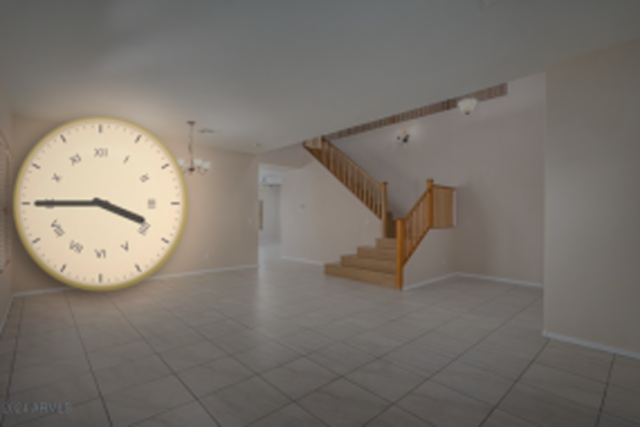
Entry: h=3 m=45
